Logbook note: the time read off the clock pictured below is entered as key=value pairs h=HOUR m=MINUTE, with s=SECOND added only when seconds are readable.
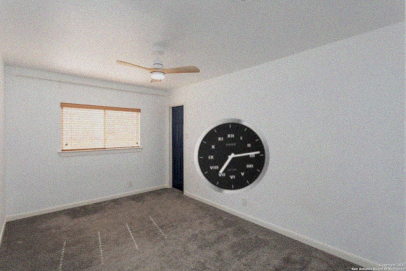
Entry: h=7 m=14
